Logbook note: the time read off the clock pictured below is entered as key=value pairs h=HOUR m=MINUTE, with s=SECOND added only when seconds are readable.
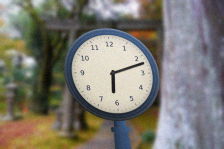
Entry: h=6 m=12
